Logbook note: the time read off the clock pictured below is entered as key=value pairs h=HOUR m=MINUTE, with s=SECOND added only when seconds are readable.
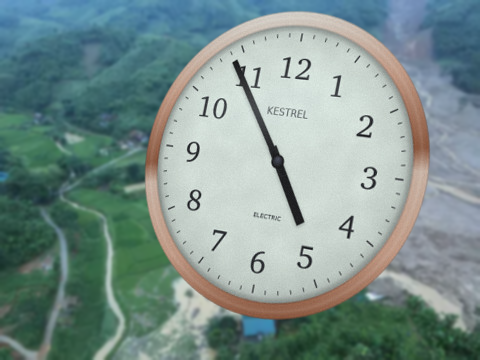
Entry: h=4 m=54
